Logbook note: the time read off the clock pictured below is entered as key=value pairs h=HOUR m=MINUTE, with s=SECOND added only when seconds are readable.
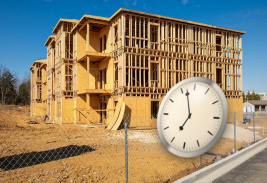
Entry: h=6 m=57
